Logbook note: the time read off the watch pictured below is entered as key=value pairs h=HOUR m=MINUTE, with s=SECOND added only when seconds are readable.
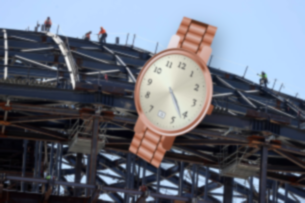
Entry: h=4 m=22
